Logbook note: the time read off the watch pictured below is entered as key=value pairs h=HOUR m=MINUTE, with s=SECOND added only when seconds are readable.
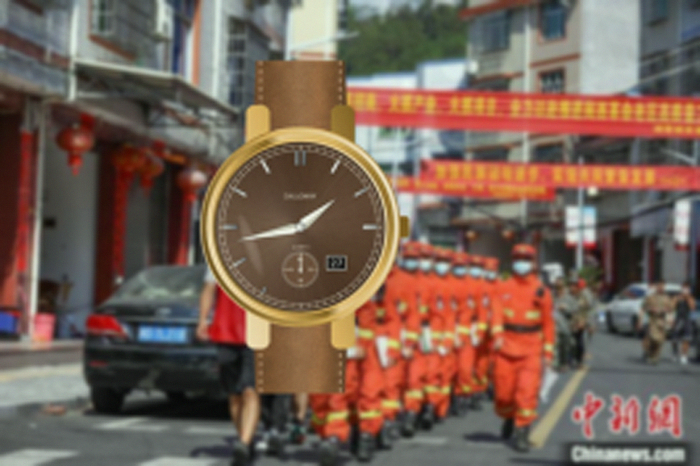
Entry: h=1 m=43
